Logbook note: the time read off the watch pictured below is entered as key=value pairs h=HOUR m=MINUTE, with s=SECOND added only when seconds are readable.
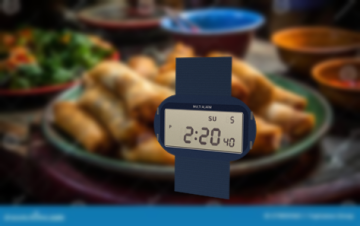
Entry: h=2 m=20 s=40
